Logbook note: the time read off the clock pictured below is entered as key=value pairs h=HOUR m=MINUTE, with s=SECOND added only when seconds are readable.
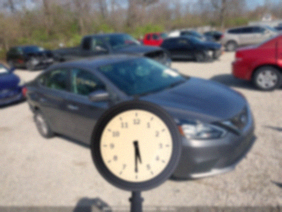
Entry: h=5 m=30
